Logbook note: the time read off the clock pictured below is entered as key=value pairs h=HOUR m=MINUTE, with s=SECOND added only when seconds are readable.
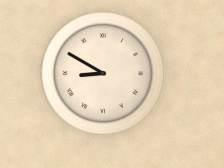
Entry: h=8 m=50
